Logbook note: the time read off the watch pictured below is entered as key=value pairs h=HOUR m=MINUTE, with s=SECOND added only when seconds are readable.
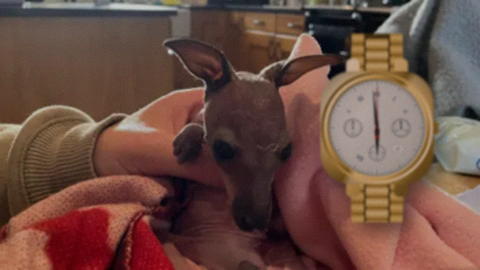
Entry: h=5 m=59
